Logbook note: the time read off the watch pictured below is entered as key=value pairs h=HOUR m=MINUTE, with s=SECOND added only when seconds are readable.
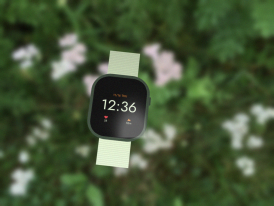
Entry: h=12 m=36
